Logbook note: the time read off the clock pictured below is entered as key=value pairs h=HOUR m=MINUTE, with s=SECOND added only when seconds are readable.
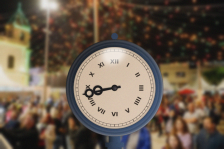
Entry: h=8 m=43
